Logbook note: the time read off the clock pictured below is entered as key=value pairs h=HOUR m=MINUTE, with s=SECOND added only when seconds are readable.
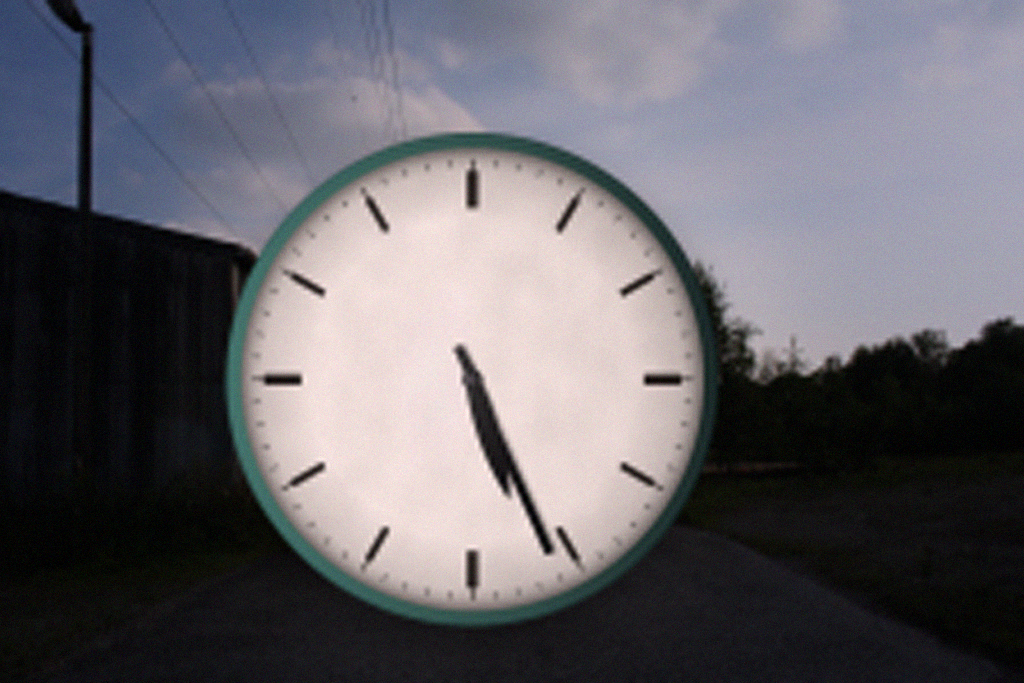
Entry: h=5 m=26
